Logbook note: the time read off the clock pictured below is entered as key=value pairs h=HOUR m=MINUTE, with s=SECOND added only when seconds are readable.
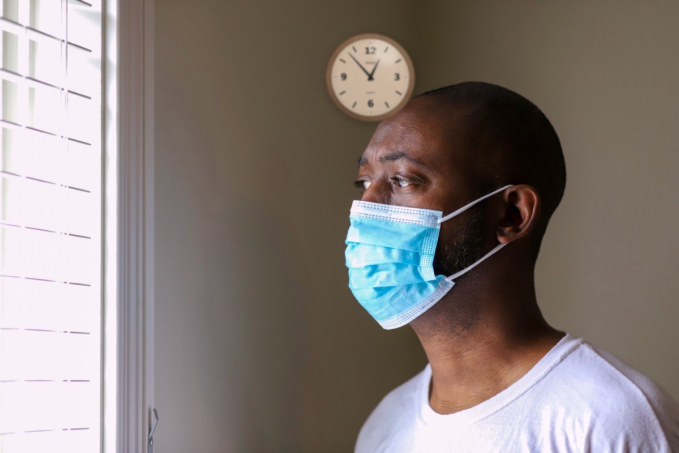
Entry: h=12 m=53
